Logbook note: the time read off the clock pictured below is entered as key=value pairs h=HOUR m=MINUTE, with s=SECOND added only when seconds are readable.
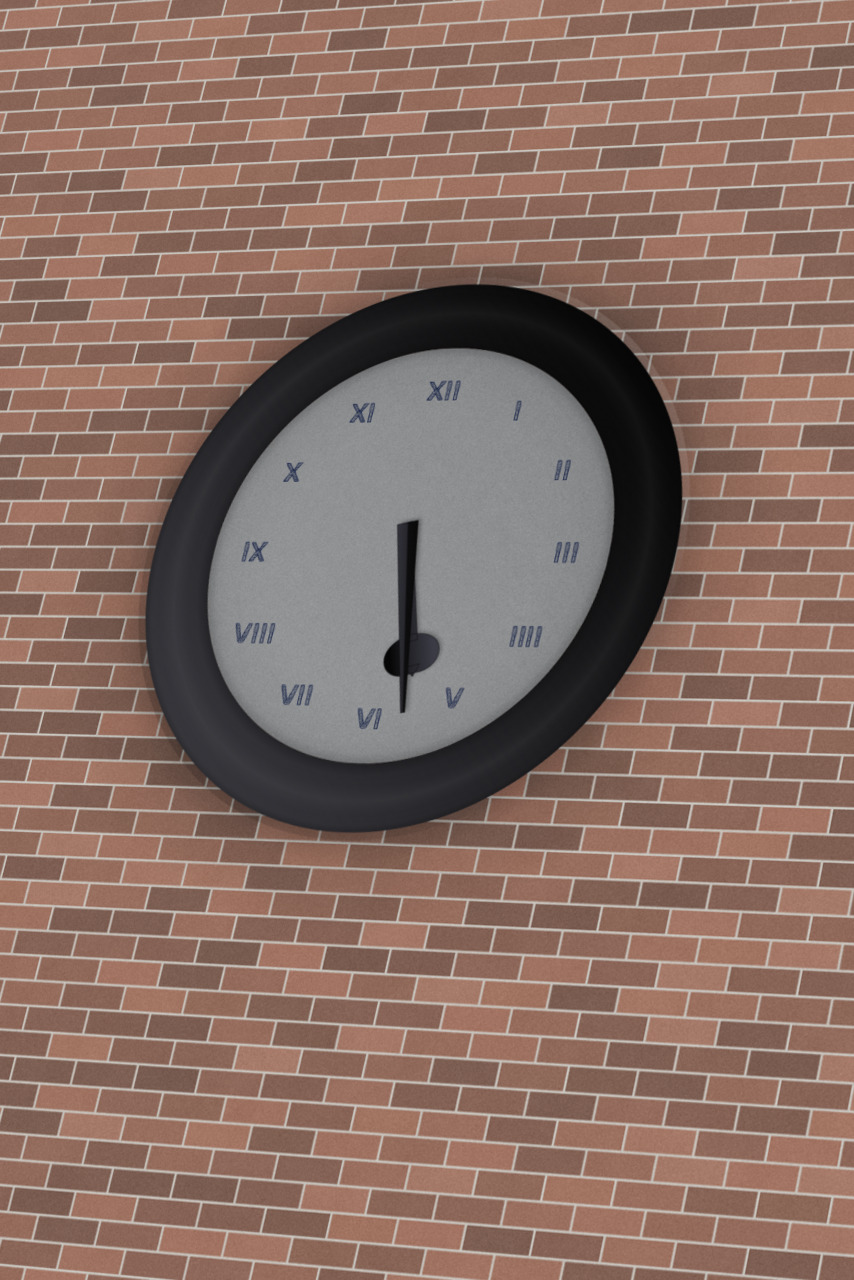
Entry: h=5 m=28
